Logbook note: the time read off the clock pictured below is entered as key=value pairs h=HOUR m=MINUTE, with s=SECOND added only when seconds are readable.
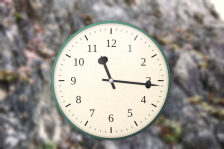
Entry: h=11 m=16
